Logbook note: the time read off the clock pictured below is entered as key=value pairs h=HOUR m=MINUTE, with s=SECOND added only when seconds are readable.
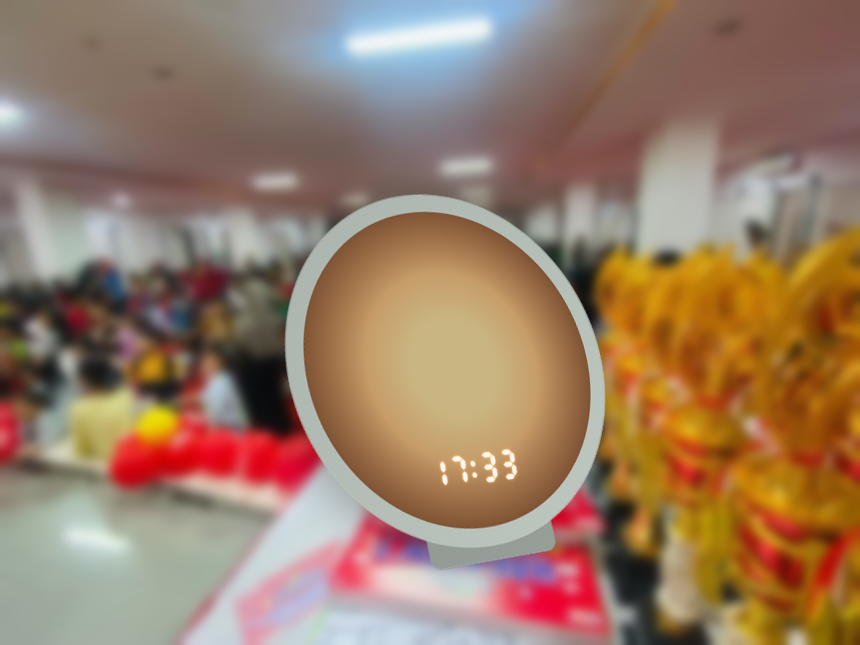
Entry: h=17 m=33
